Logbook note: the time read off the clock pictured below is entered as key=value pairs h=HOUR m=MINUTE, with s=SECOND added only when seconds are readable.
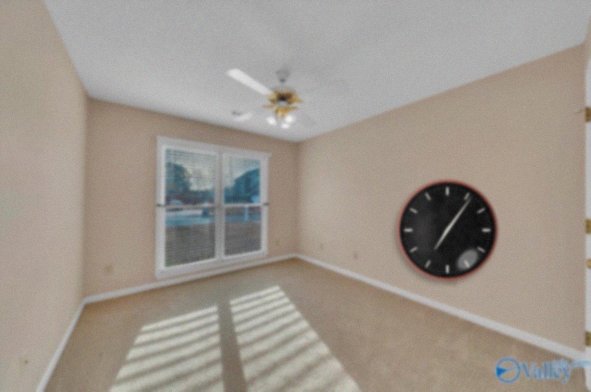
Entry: h=7 m=6
